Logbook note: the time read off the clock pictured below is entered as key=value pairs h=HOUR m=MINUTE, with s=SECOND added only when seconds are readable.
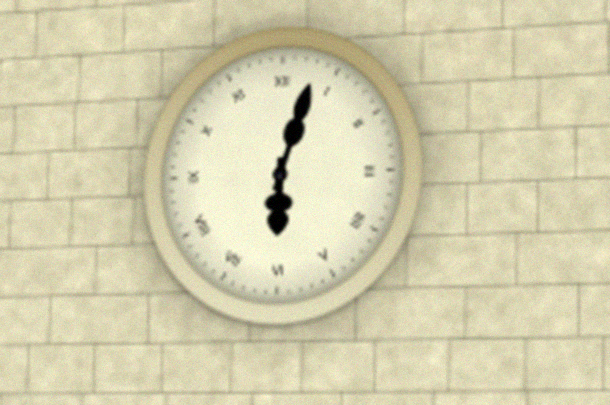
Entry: h=6 m=3
